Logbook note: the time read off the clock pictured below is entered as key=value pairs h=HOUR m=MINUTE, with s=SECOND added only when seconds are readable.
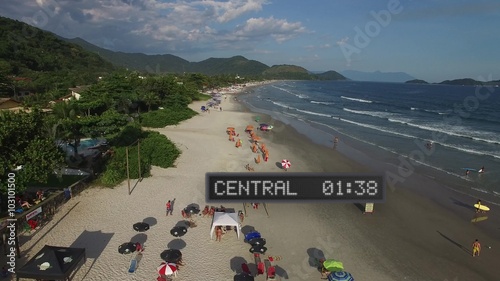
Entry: h=1 m=38
